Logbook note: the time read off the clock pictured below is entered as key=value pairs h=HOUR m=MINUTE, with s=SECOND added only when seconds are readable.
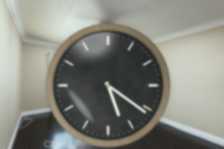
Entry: h=5 m=21
